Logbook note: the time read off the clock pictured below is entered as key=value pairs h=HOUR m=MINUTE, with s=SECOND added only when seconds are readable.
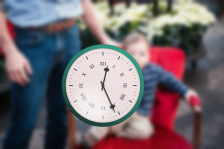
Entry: h=12 m=26
